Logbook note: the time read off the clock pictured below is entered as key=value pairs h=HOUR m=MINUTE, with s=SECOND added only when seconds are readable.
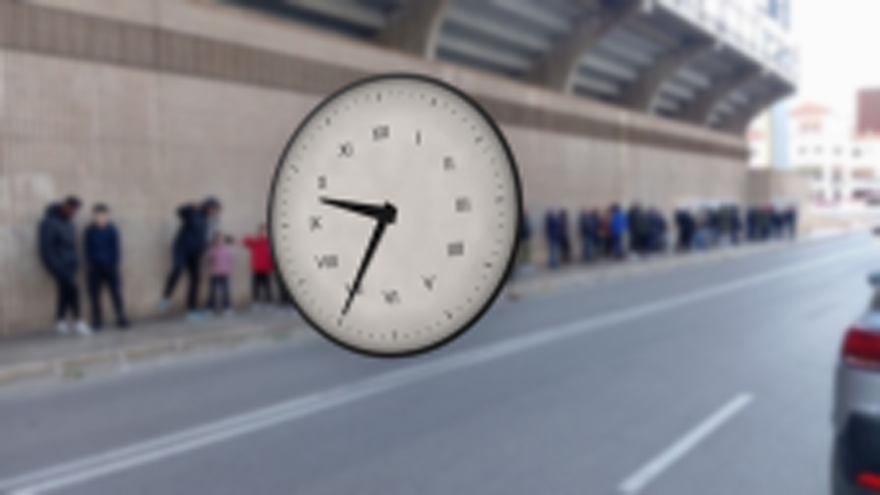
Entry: h=9 m=35
